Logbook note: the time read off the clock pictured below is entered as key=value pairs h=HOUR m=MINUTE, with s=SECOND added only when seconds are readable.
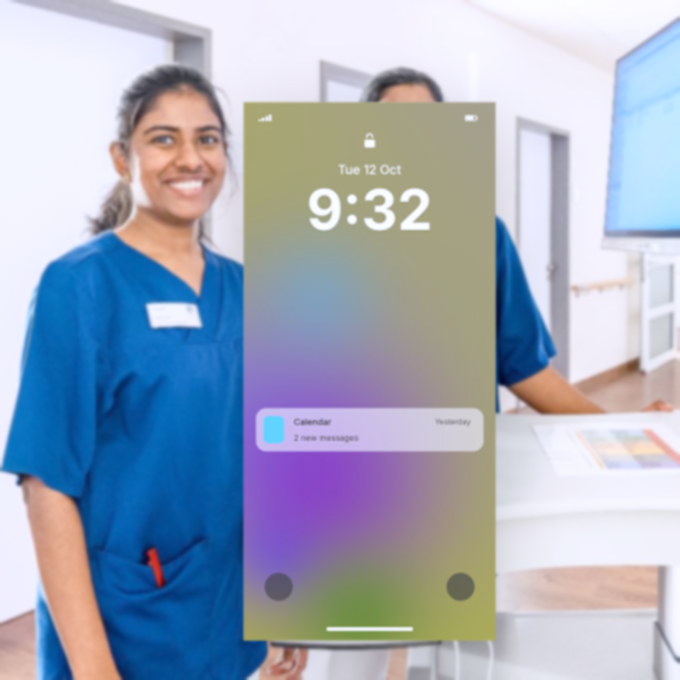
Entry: h=9 m=32
